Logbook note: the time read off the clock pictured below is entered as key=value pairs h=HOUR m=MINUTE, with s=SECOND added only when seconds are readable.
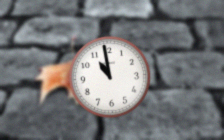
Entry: h=10 m=59
